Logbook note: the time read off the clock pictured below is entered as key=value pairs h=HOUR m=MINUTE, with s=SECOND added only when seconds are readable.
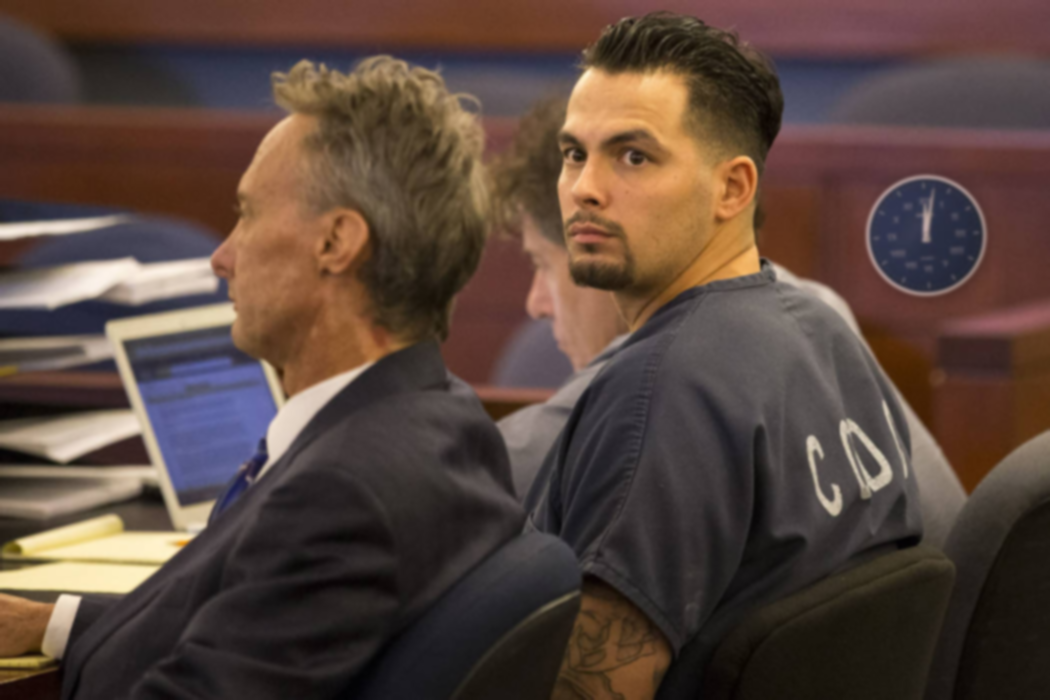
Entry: h=12 m=2
